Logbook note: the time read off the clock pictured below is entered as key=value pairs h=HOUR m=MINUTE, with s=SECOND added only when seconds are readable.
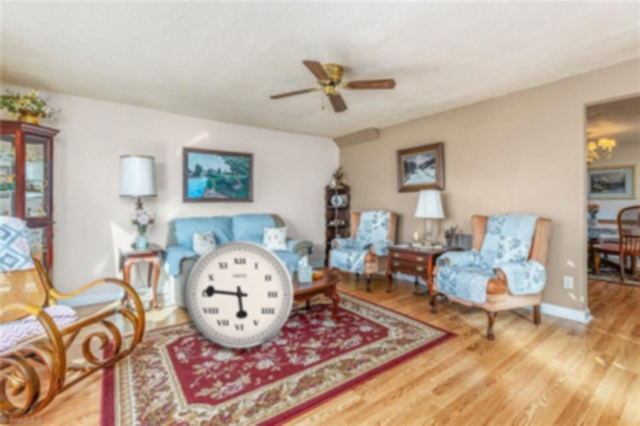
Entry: h=5 m=46
